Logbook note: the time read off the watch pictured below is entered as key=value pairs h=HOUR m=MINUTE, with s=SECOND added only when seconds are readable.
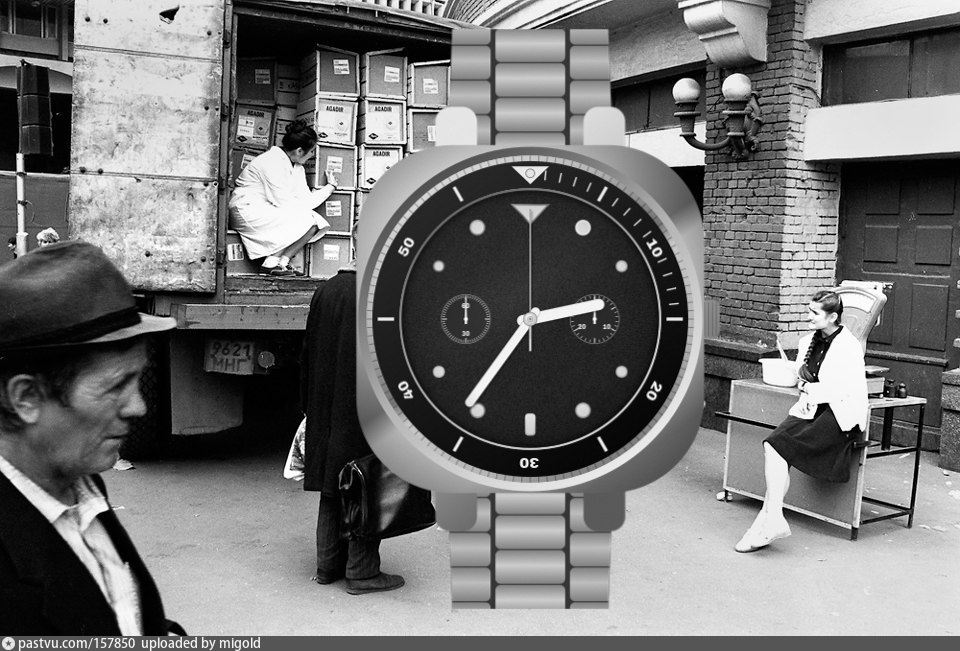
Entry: h=2 m=36
